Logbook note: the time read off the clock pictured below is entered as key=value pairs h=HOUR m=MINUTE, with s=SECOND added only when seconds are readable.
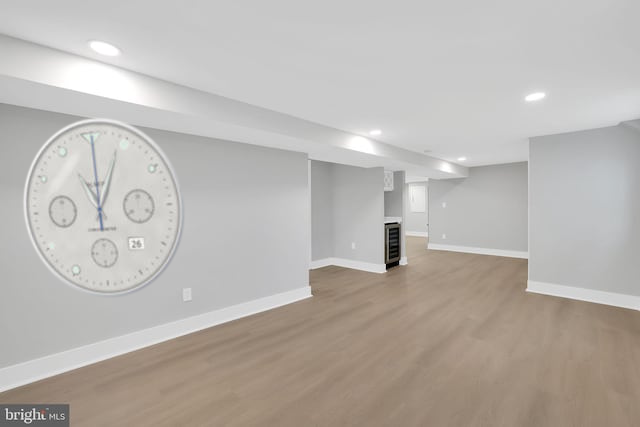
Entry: h=11 m=4
